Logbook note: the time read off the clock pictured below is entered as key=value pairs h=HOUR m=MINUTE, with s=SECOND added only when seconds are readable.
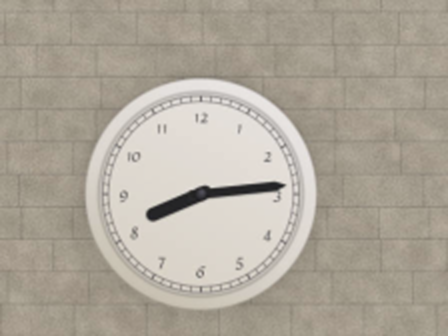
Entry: h=8 m=14
